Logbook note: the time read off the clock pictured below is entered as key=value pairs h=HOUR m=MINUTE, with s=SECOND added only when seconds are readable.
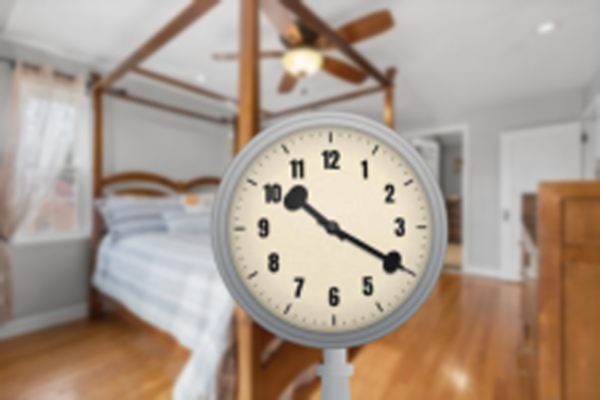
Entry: h=10 m=20
